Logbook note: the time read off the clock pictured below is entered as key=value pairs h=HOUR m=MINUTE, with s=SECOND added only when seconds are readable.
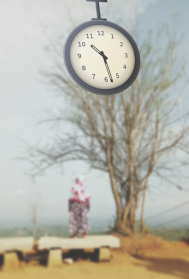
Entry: h=10 m=28
